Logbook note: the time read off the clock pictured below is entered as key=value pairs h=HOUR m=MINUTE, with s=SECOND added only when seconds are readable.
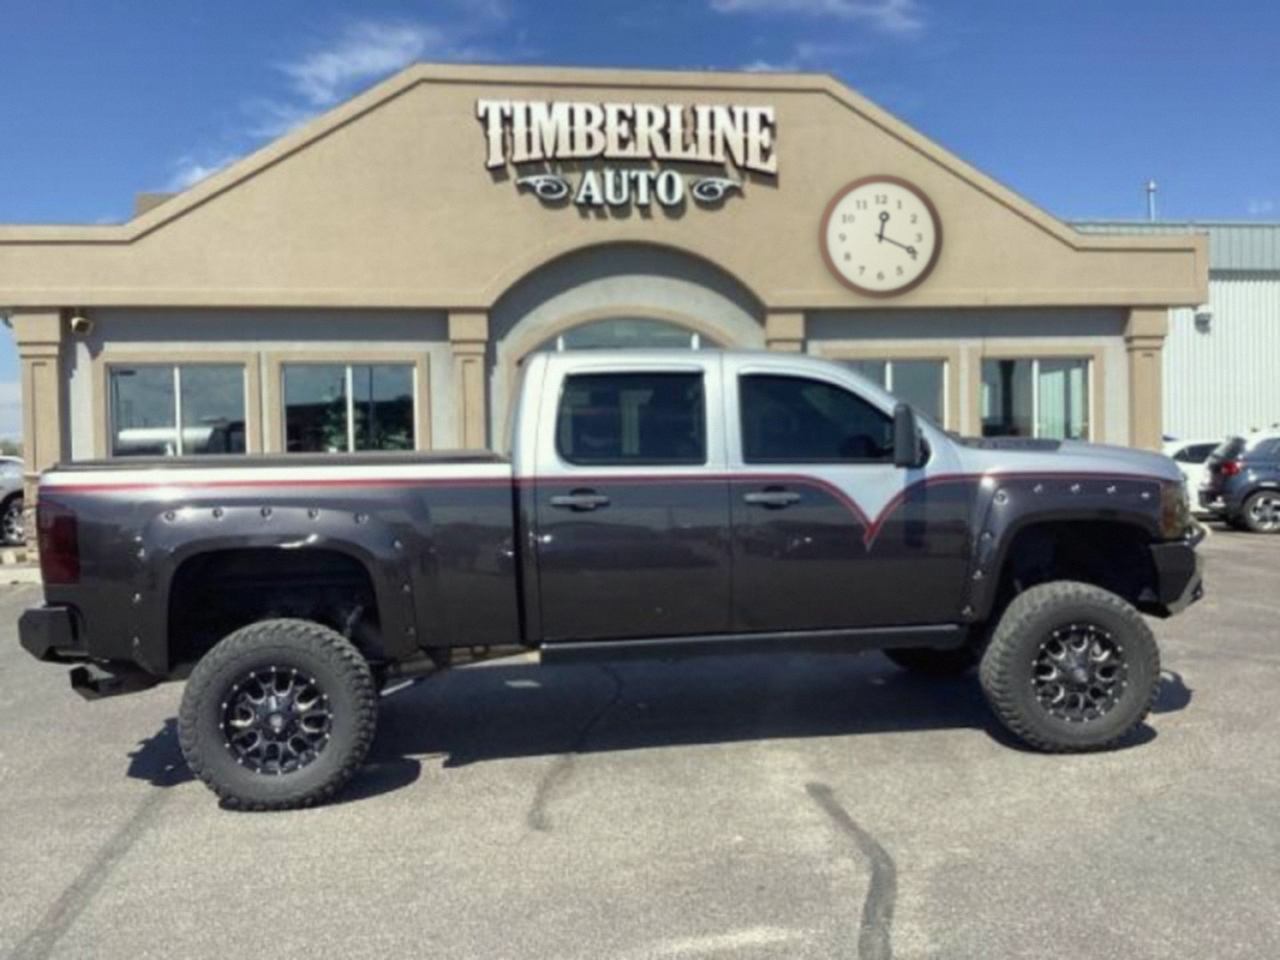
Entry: h=12 m=19
